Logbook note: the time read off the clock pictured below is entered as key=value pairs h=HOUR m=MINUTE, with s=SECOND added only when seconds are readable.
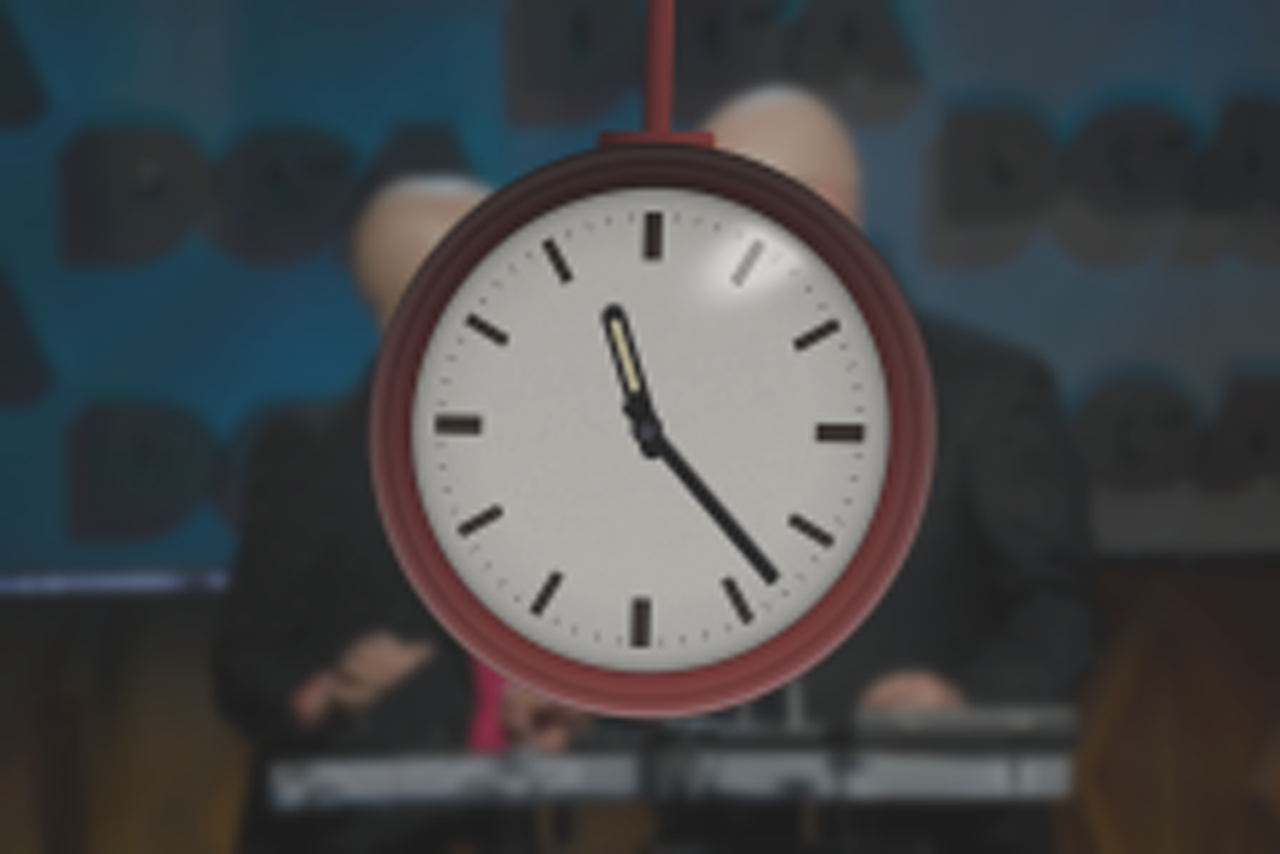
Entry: h=11 m=23
